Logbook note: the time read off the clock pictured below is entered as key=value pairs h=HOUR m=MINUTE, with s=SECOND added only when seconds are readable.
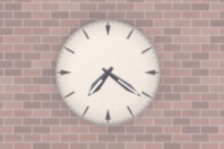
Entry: h=7 m=21
